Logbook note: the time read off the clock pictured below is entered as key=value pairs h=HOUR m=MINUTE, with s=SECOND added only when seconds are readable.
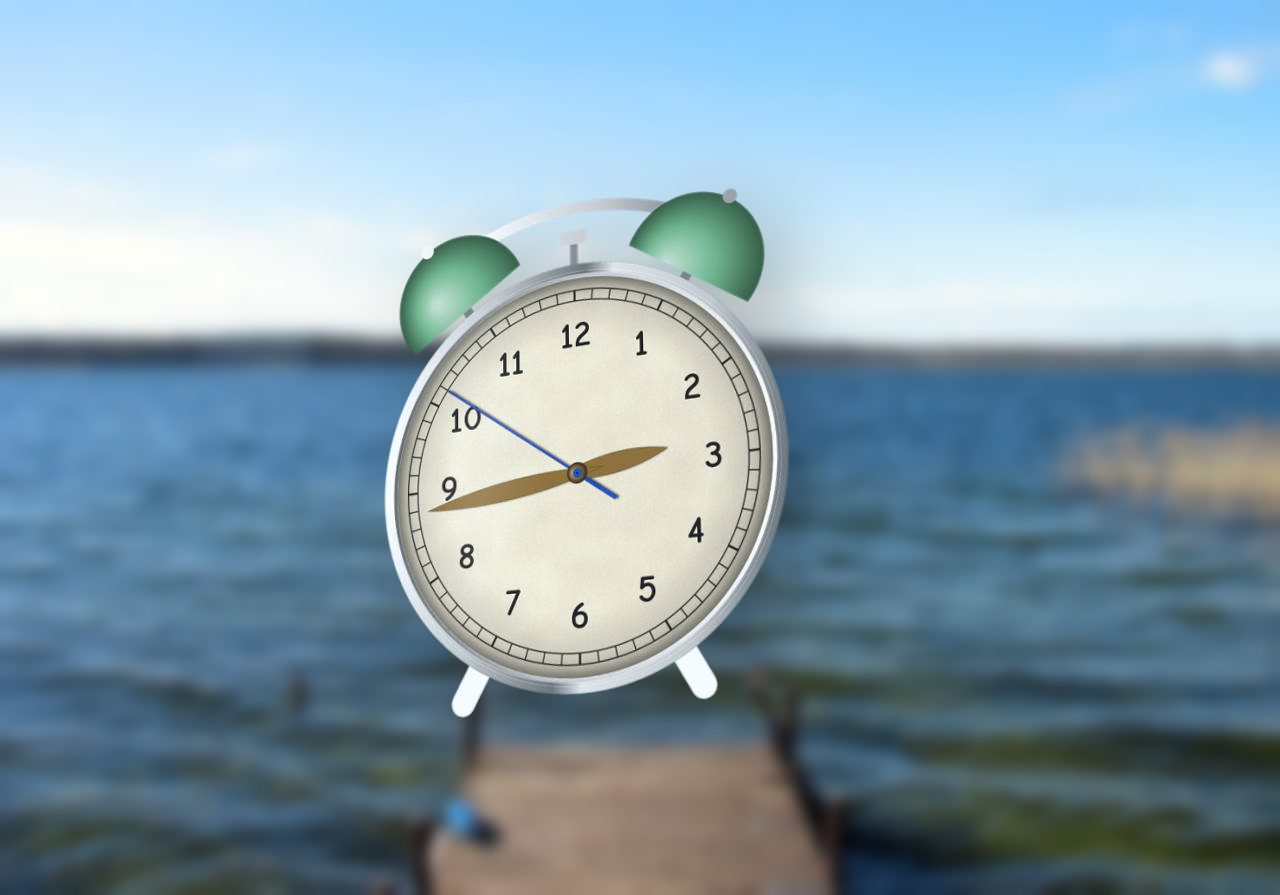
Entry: h=2 m=43 s=51
